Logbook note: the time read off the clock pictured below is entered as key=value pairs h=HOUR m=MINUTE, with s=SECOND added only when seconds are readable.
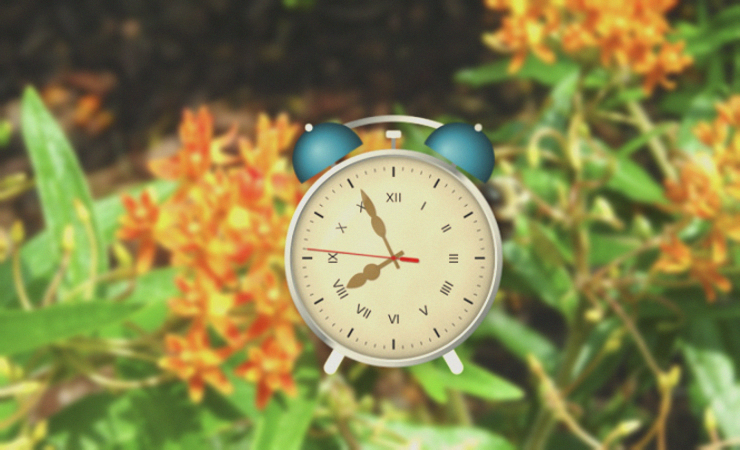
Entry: h=7 m=55 s=46
